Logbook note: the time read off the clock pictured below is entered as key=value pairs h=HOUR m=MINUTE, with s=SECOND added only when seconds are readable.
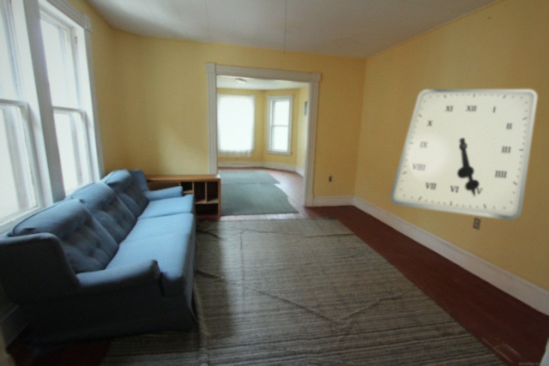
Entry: h=5 m=26
